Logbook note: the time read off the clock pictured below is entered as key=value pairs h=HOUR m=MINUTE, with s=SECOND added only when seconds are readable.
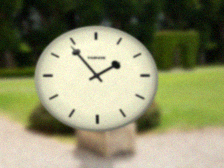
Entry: h=1 m=54
